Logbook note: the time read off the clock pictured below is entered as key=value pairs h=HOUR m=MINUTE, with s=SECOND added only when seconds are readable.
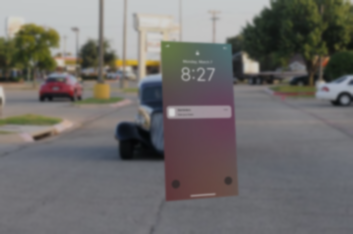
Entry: h=8 m=27
